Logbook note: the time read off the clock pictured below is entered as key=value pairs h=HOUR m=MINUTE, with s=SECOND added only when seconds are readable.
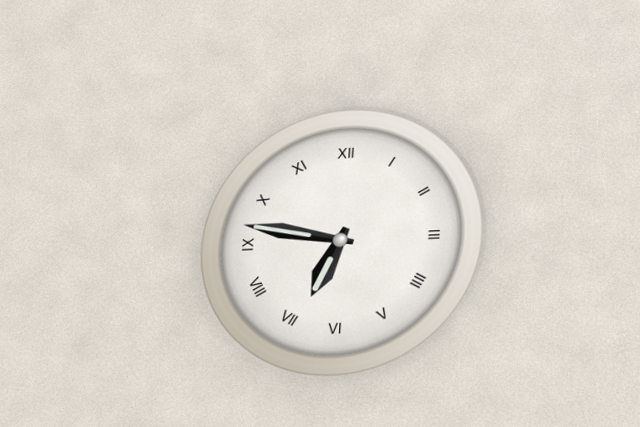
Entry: h=6 m=47
